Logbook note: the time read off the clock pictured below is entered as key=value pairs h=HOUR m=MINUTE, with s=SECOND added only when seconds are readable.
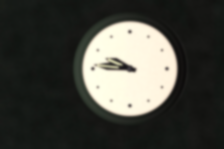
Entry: h=9 m=46
